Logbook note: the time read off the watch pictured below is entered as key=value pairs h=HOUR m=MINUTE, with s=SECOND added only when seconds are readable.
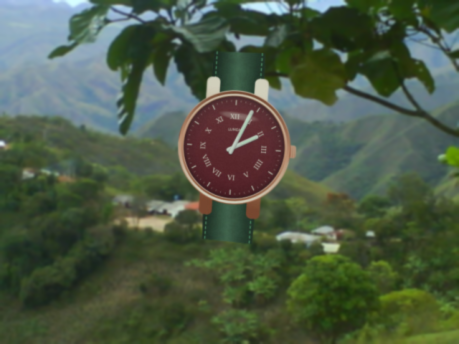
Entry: h=2 m=4
